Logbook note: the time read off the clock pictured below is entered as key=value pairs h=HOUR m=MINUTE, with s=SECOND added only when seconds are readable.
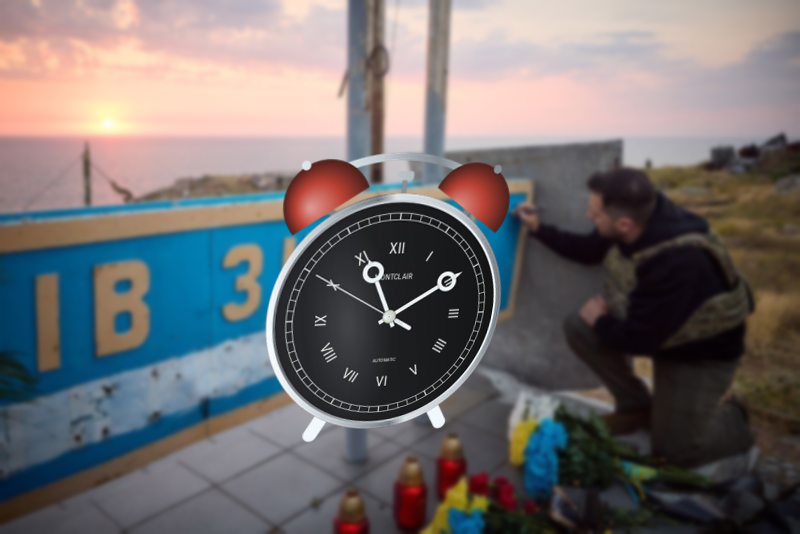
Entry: h=11 m=9 s=50
